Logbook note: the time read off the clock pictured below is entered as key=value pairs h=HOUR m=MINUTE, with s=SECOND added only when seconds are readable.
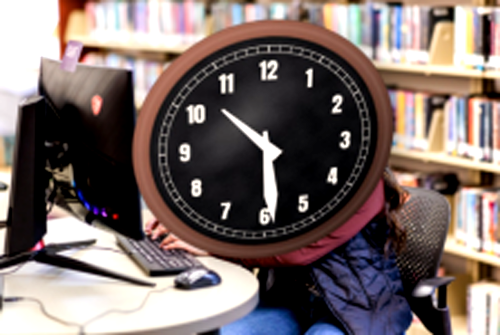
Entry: h=10 m=29
